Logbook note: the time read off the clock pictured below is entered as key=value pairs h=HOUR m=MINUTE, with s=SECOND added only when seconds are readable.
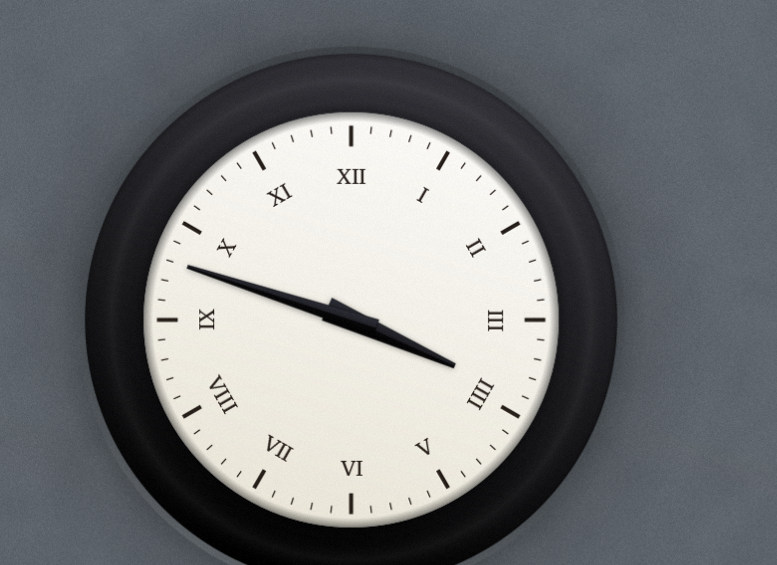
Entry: h=3 m=48
